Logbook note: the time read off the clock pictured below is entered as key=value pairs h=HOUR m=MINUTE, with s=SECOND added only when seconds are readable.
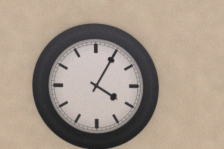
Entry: h=4 m=5
